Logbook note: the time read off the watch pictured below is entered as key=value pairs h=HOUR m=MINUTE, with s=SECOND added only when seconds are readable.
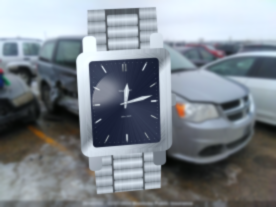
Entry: h=12 m=13
